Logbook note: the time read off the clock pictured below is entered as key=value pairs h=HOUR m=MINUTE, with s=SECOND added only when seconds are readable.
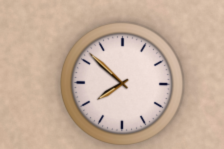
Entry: h=7 m=52
